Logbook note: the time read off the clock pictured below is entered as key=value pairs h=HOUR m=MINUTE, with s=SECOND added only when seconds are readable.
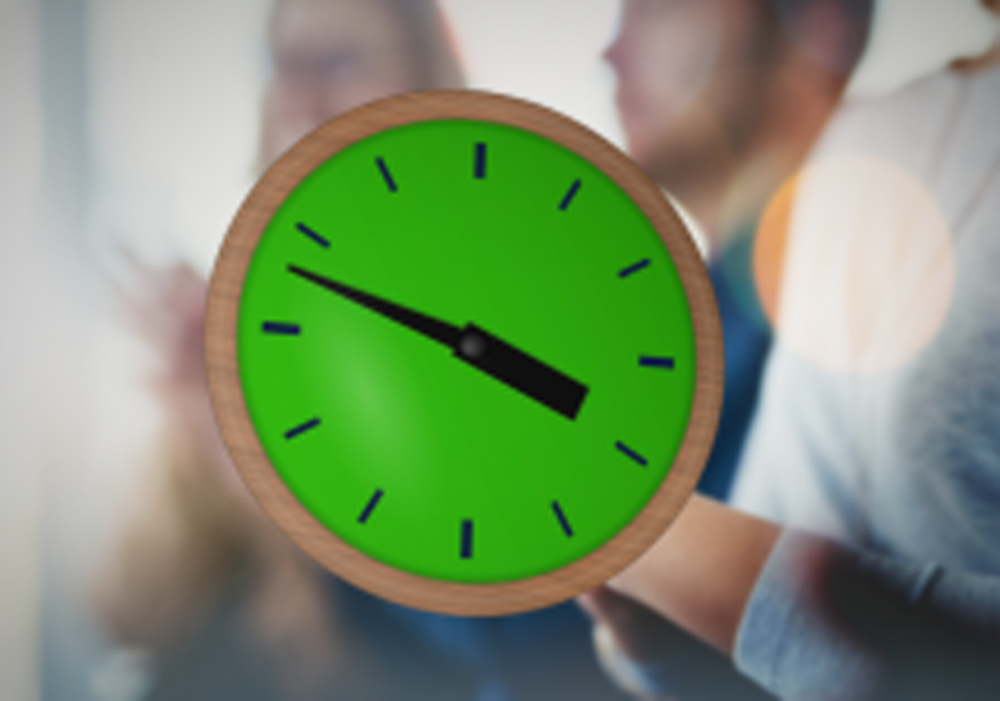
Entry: h=3 m=48
